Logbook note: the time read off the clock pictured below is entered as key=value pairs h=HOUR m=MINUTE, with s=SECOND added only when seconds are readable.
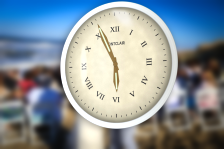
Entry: h=5 m=56
